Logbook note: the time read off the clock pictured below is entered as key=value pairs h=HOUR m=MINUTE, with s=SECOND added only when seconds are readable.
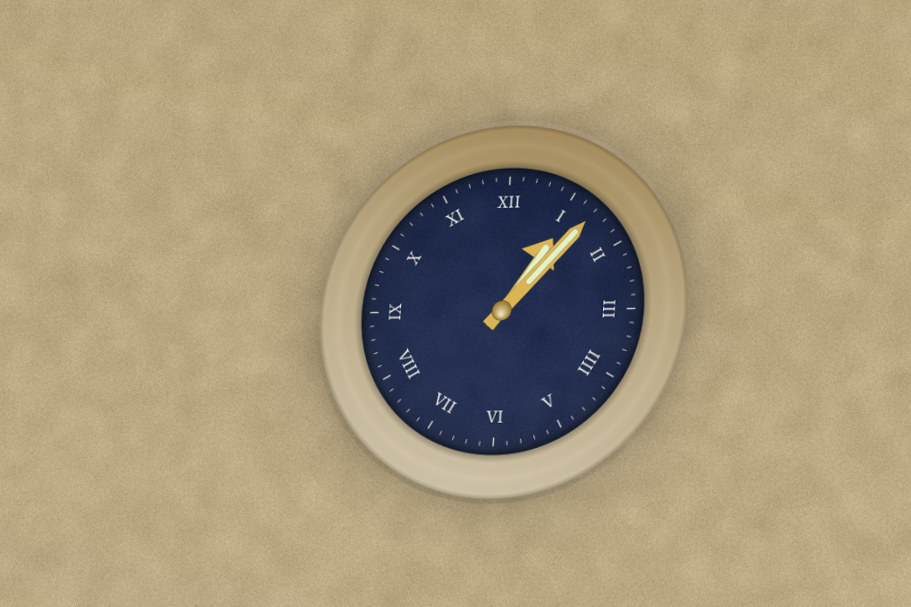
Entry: h=1 m=7
